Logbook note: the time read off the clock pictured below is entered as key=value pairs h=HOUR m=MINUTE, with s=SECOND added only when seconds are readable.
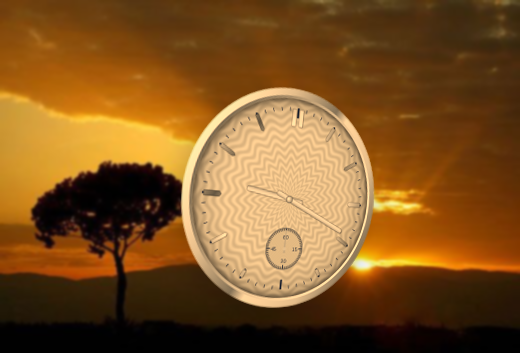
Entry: h=9 m=19
